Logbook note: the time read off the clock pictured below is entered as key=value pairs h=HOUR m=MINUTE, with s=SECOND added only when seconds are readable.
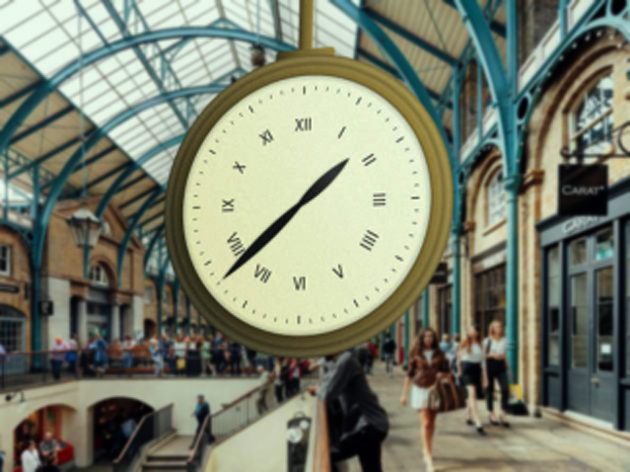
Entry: h=1 m=38
